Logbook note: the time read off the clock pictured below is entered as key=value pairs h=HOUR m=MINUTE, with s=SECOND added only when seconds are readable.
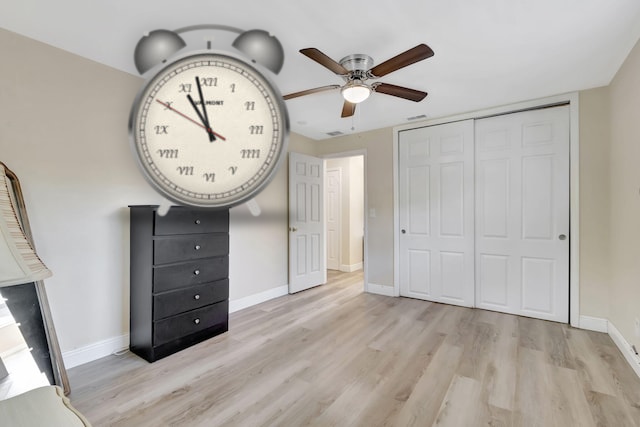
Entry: h=10 m=57 s=50
